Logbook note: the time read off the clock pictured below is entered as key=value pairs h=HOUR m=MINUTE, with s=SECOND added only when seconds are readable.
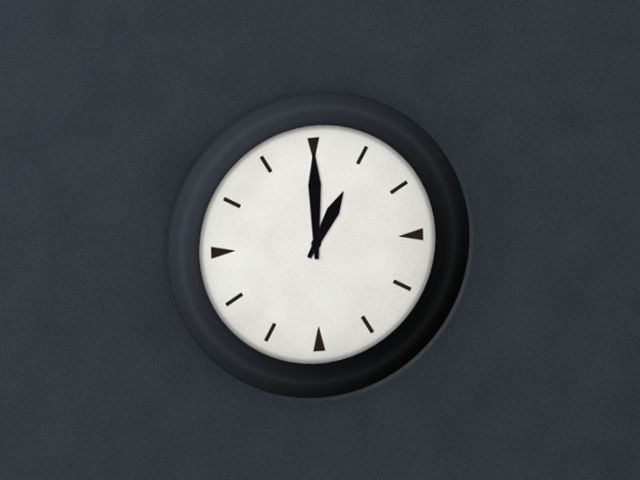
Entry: h=1 m=0
